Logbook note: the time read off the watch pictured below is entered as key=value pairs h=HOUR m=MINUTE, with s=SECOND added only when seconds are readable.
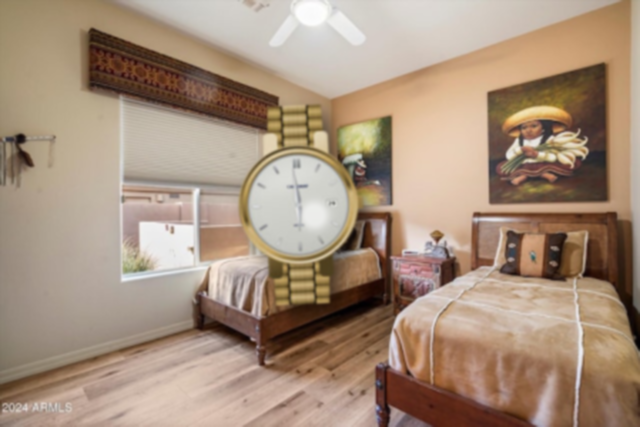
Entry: h=5 m=59
